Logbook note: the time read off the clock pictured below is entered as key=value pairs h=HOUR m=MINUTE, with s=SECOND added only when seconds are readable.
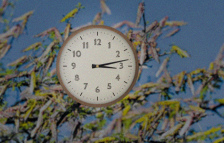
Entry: h=3 m=13
